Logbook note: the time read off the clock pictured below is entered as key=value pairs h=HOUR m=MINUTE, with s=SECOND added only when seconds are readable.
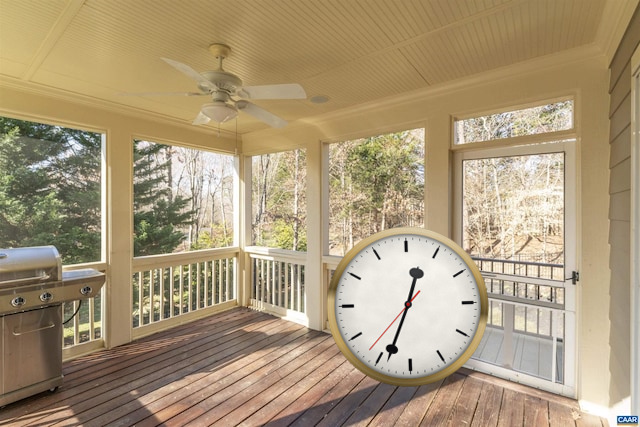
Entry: h=12 m=33 s=37
